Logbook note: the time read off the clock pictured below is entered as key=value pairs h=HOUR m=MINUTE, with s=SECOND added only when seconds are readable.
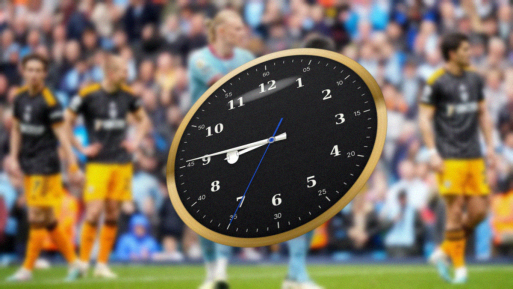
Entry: h=8 m=45 s=35
